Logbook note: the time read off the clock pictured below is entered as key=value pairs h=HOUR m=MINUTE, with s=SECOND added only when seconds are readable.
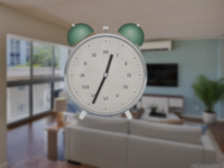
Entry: h=12 m=34
